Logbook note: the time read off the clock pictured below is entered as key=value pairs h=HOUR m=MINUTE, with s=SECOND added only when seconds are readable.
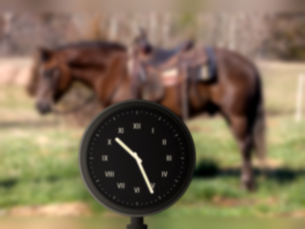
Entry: h=10 m=26
